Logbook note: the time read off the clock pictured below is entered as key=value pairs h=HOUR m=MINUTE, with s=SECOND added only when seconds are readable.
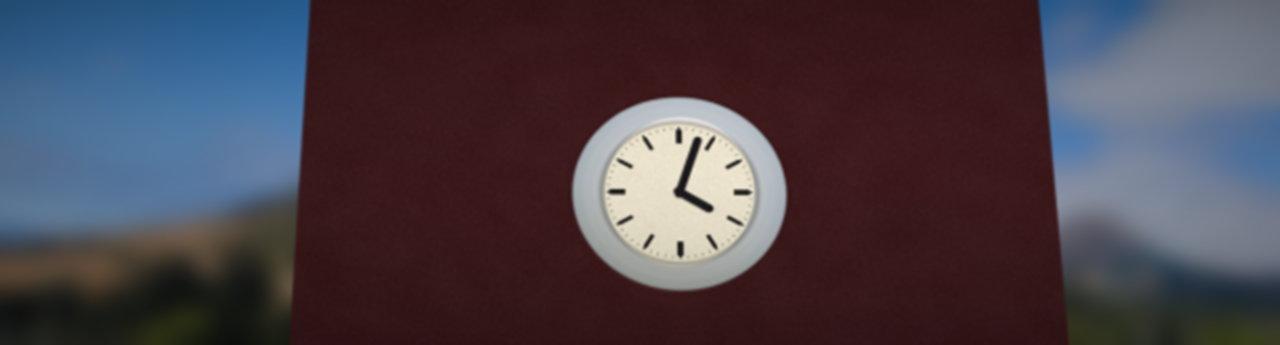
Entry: h=4 m=3
